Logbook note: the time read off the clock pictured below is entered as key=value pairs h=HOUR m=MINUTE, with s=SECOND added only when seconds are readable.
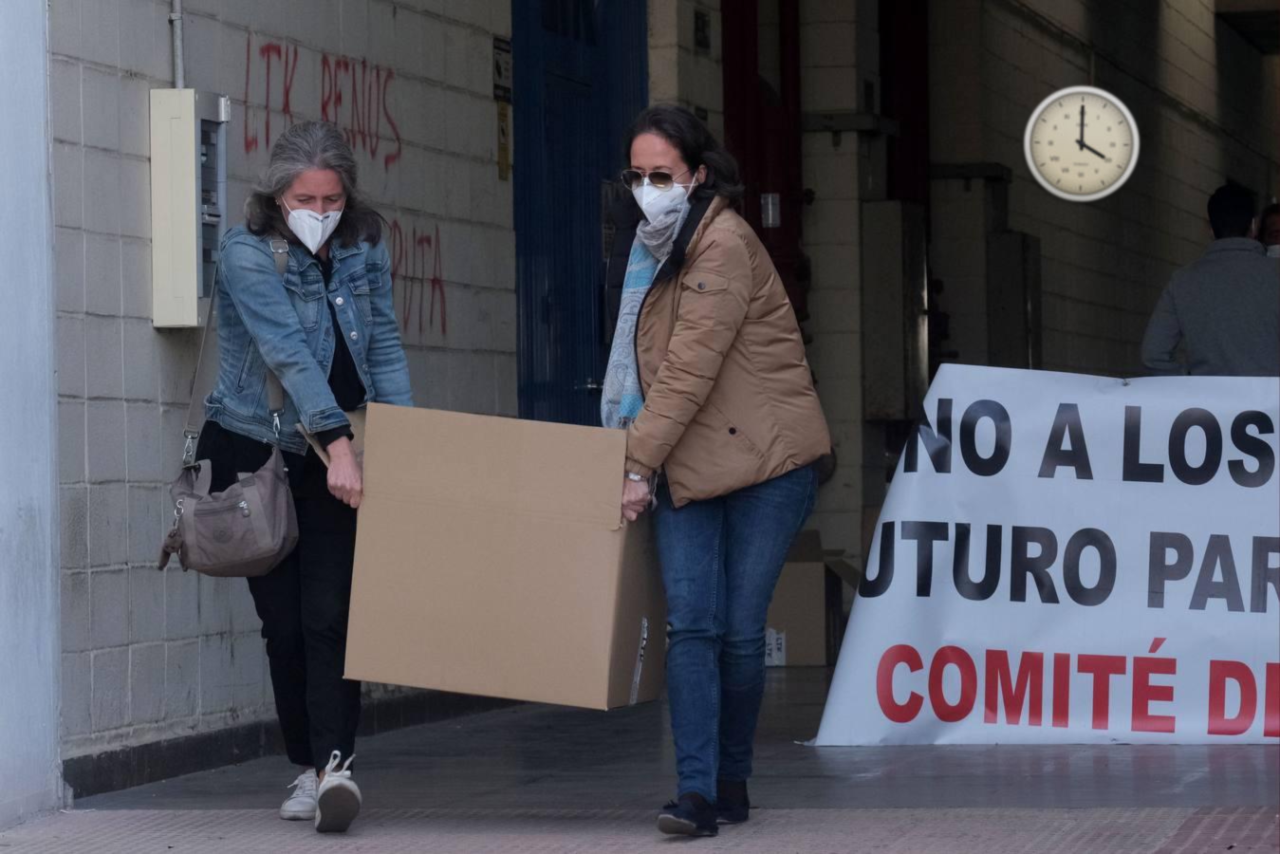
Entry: h=4 m=0
